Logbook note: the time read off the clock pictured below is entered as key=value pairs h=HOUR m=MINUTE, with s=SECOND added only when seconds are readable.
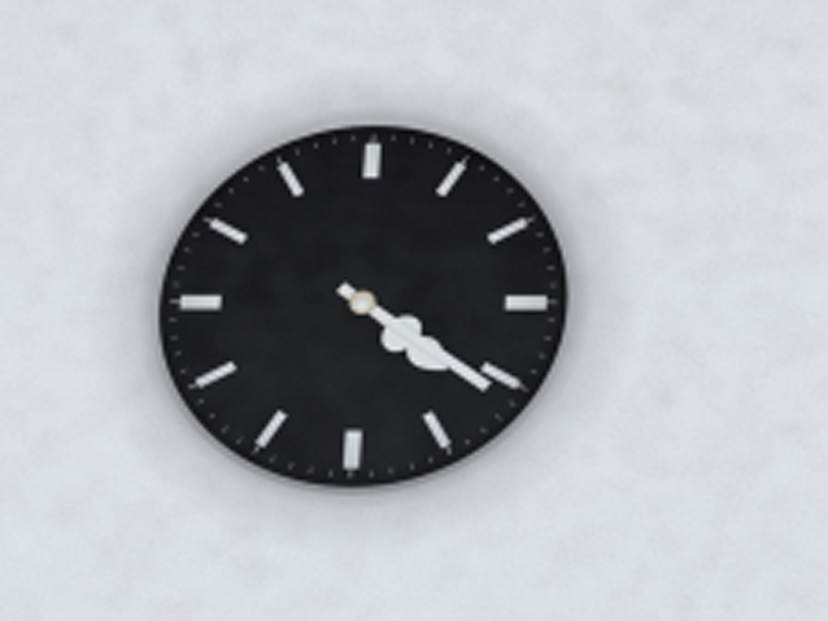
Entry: h=4 m=21
